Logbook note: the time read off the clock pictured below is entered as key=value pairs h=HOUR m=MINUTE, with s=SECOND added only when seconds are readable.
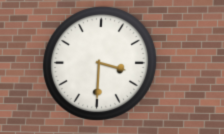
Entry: h=3 m=30
